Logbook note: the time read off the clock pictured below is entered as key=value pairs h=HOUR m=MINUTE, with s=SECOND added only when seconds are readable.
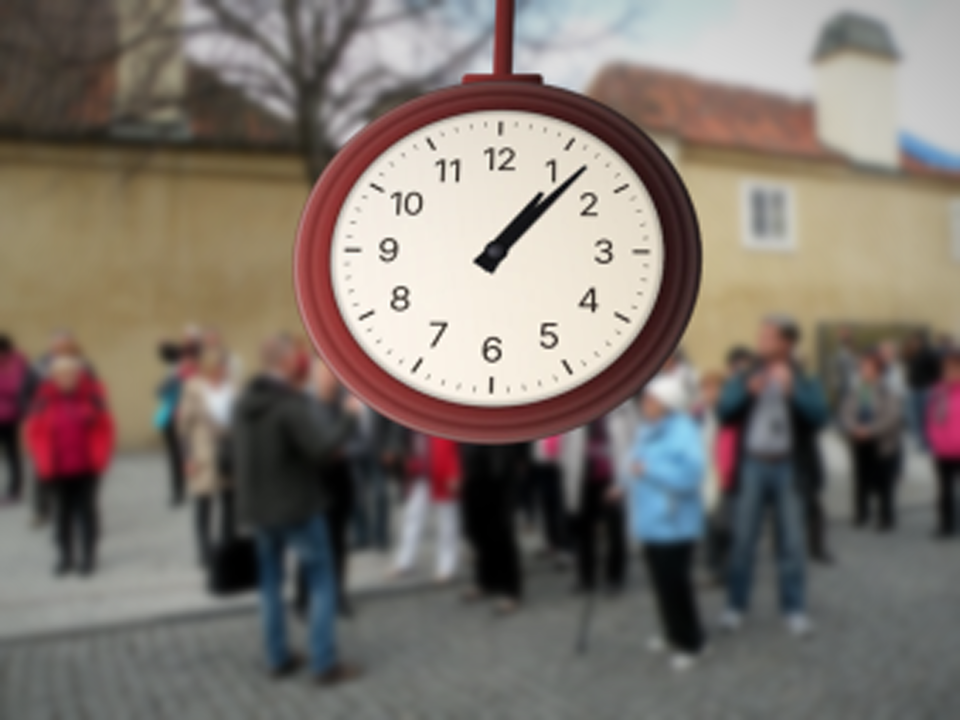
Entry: h=1 m=7
